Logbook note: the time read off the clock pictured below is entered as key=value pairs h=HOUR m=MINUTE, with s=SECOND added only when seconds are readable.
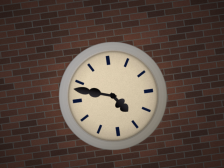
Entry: h=4 m=48
